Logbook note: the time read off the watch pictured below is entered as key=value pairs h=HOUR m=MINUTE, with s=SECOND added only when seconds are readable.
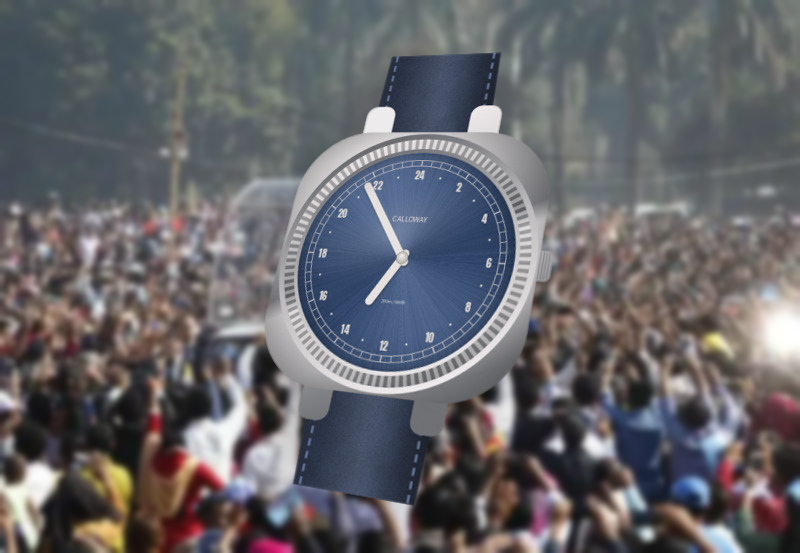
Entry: h=13 m=54
